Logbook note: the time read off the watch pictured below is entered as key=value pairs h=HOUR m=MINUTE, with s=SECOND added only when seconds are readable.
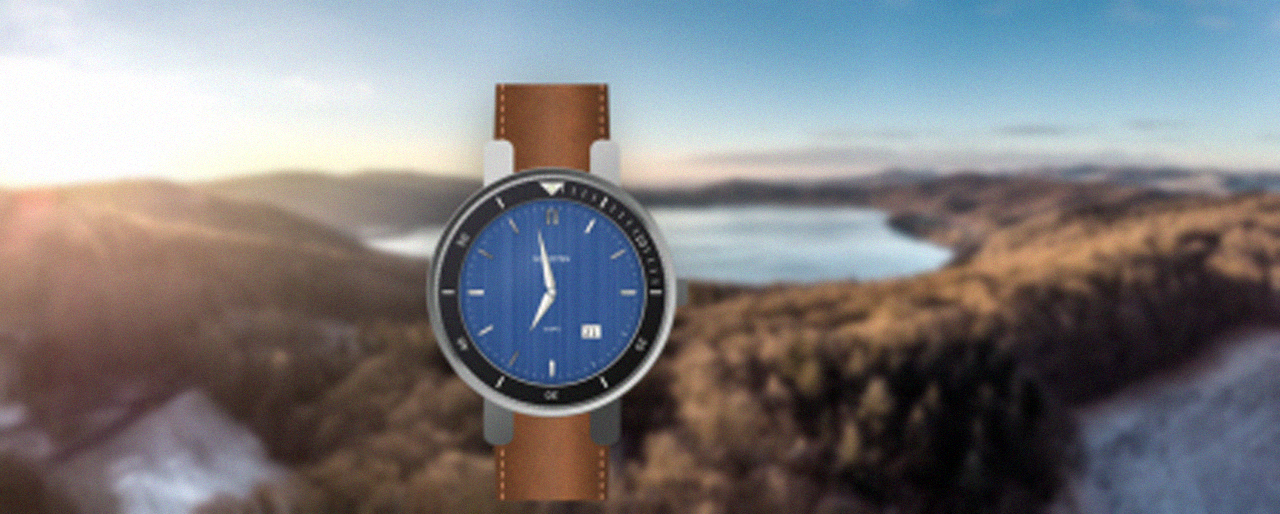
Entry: h=6 m=58
